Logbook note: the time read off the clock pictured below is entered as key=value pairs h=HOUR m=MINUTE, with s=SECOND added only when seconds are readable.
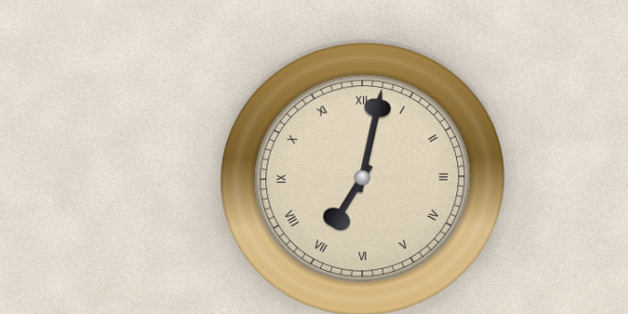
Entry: h=7 m=2
